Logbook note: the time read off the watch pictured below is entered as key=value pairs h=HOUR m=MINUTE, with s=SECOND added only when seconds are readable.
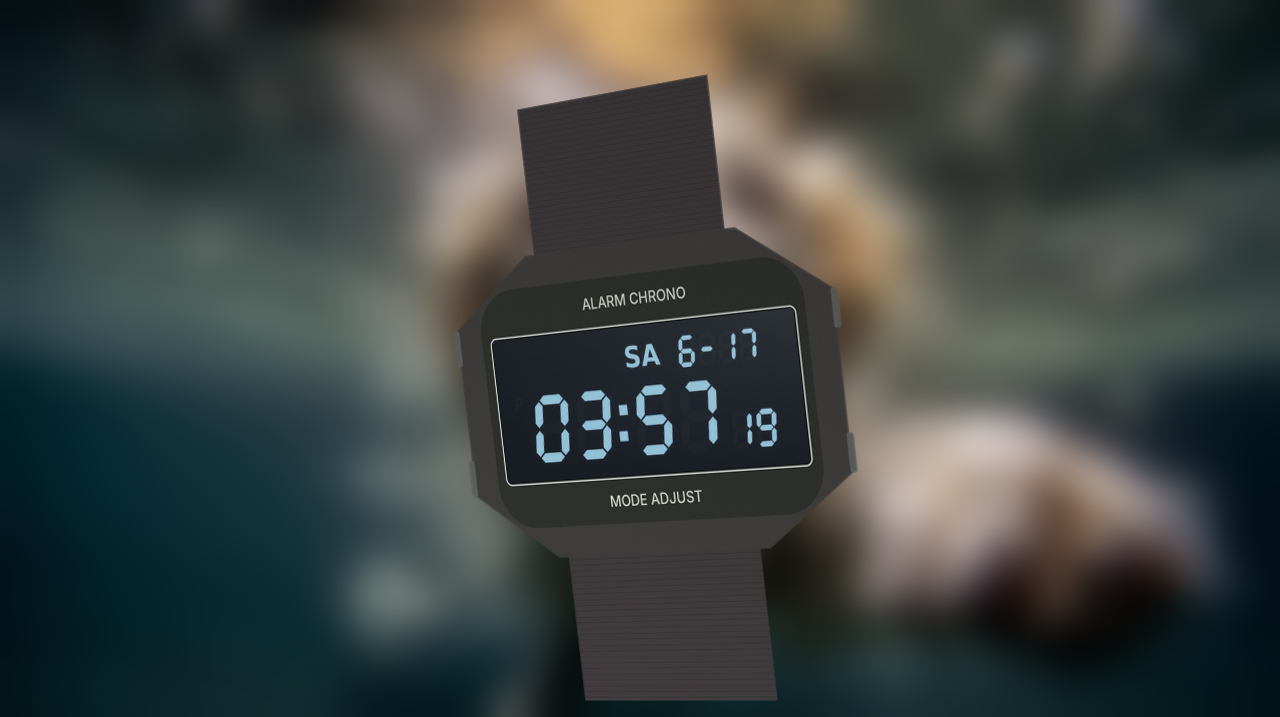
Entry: h=3 m=57 s=19
